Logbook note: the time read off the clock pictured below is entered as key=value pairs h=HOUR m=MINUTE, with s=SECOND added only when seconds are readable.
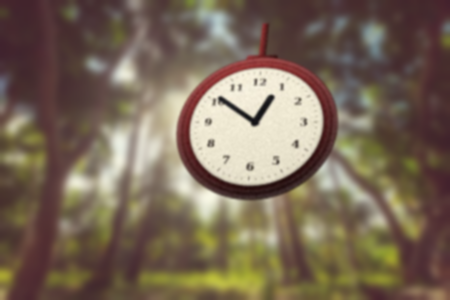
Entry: h=12 m=51
